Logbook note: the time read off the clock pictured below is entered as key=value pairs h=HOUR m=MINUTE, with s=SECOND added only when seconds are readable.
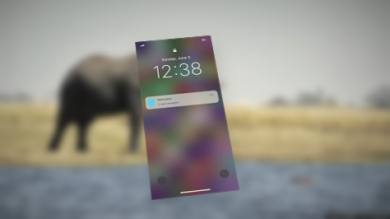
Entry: h=12 m=38
